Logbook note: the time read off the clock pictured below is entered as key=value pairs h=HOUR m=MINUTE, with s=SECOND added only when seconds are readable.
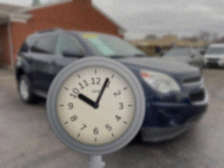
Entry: h=10 m=4
